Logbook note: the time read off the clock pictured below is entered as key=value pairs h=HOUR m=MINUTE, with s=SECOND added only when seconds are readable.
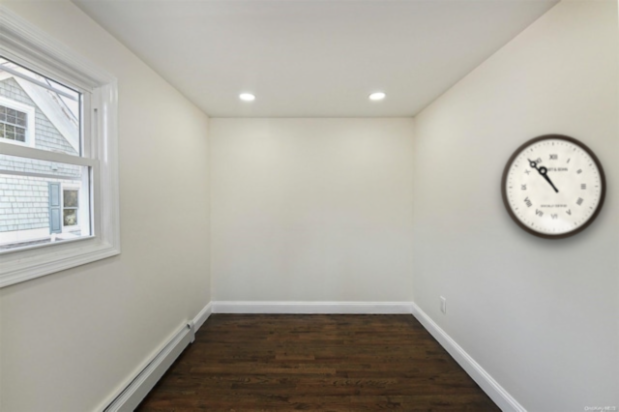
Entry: h=10 m=53
